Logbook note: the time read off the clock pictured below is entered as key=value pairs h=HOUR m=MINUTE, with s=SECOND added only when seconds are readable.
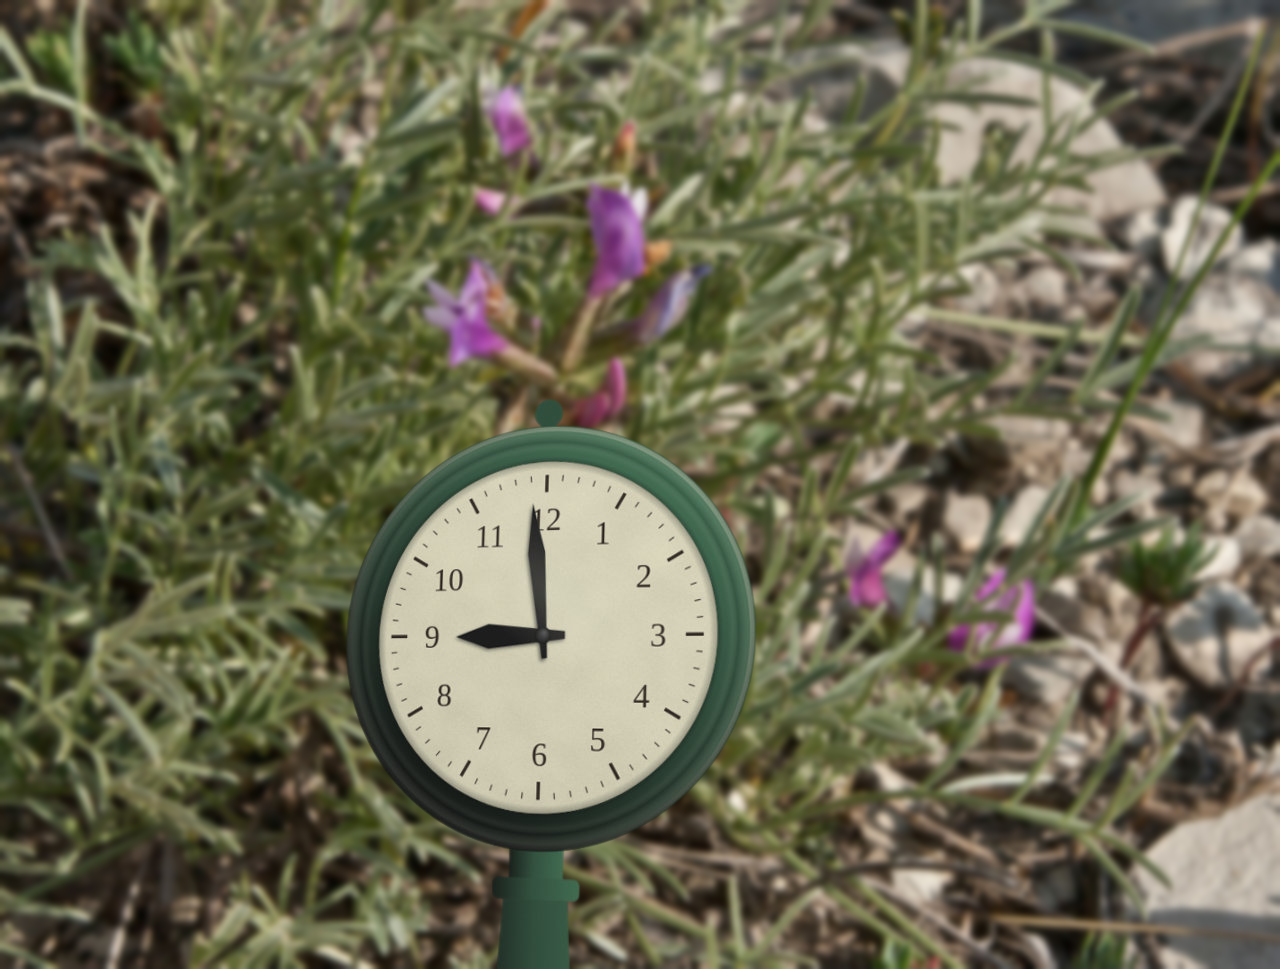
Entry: h=8 m=59
